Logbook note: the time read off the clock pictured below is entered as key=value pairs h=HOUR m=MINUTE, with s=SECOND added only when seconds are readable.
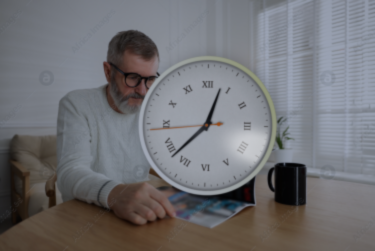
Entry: h=12 m=37 s=44
